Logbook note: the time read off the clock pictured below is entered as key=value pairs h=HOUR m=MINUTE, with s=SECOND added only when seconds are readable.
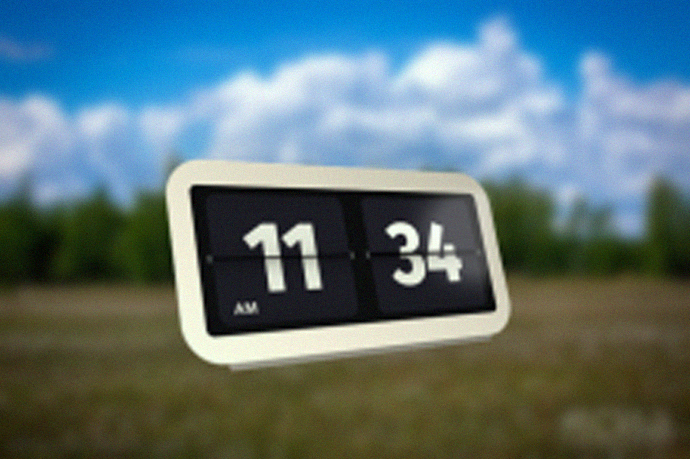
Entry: h=11 m=34
